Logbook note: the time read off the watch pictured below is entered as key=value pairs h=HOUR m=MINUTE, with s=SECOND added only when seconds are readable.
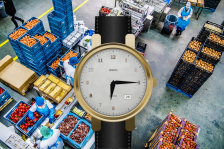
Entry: h=6 m=15
